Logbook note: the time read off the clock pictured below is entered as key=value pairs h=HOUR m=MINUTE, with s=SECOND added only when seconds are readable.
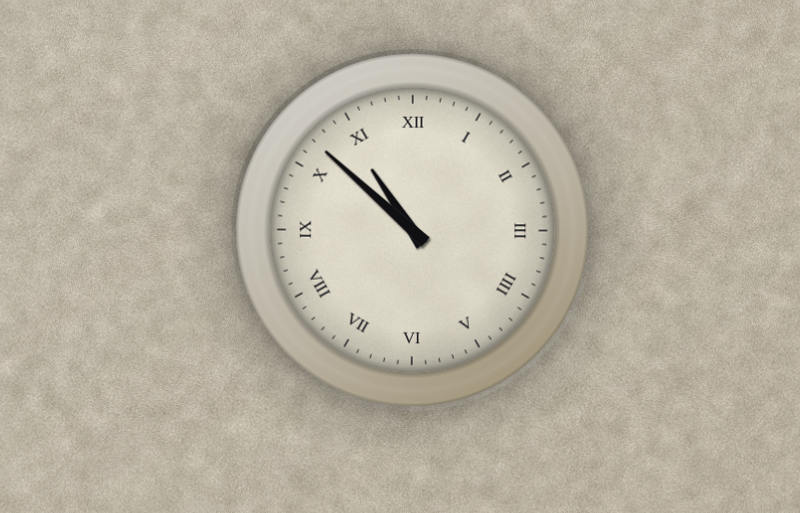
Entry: h=10 m=52
